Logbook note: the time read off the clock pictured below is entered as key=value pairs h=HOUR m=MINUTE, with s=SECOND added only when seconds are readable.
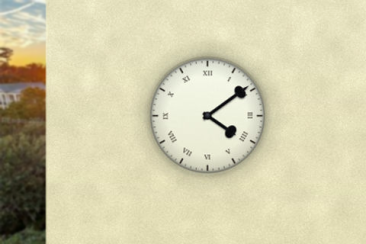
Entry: h=4 m=9
